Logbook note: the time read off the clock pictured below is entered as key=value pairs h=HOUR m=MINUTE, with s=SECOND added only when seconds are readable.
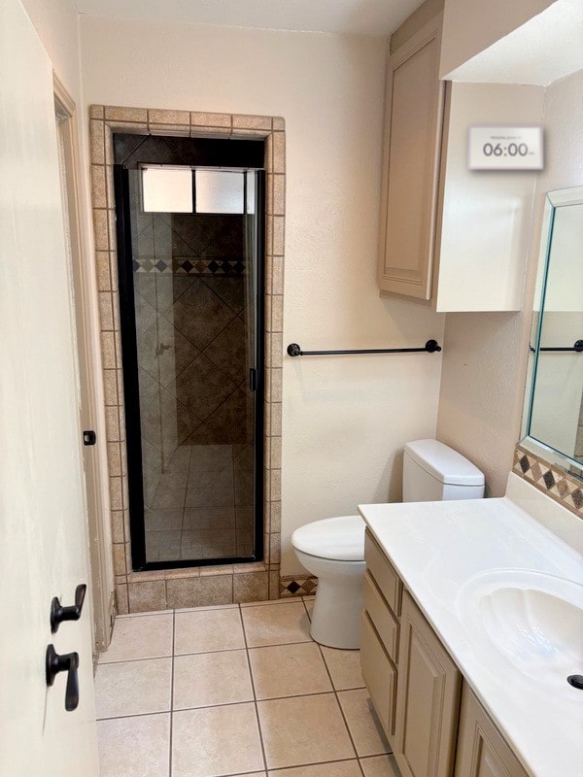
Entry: h=6 m=0
